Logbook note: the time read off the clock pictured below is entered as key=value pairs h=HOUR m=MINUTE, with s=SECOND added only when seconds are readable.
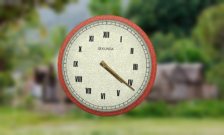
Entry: h=4 m=21
